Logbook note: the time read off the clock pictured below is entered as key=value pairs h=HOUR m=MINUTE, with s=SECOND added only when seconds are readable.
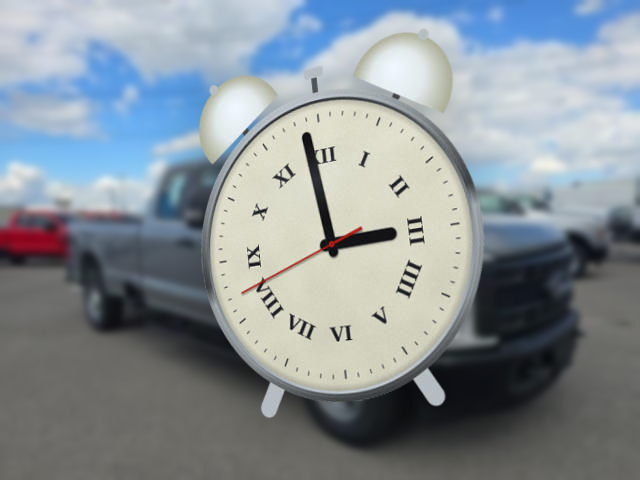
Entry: h=2 m=58 s=42
